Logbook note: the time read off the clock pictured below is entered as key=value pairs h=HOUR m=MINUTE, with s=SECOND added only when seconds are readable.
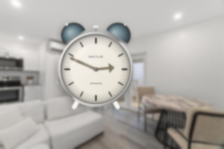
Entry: h=2 m=49
